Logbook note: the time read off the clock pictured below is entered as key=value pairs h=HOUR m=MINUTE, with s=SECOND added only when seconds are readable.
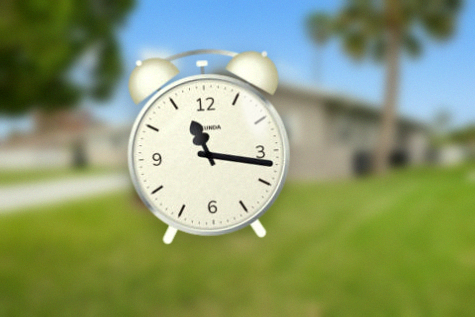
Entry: h=11 m=17
